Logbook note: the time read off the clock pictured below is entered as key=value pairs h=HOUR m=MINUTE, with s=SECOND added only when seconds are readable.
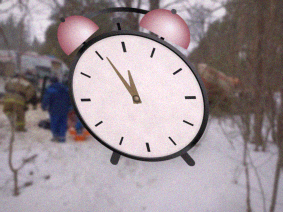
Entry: h=11 m=56
